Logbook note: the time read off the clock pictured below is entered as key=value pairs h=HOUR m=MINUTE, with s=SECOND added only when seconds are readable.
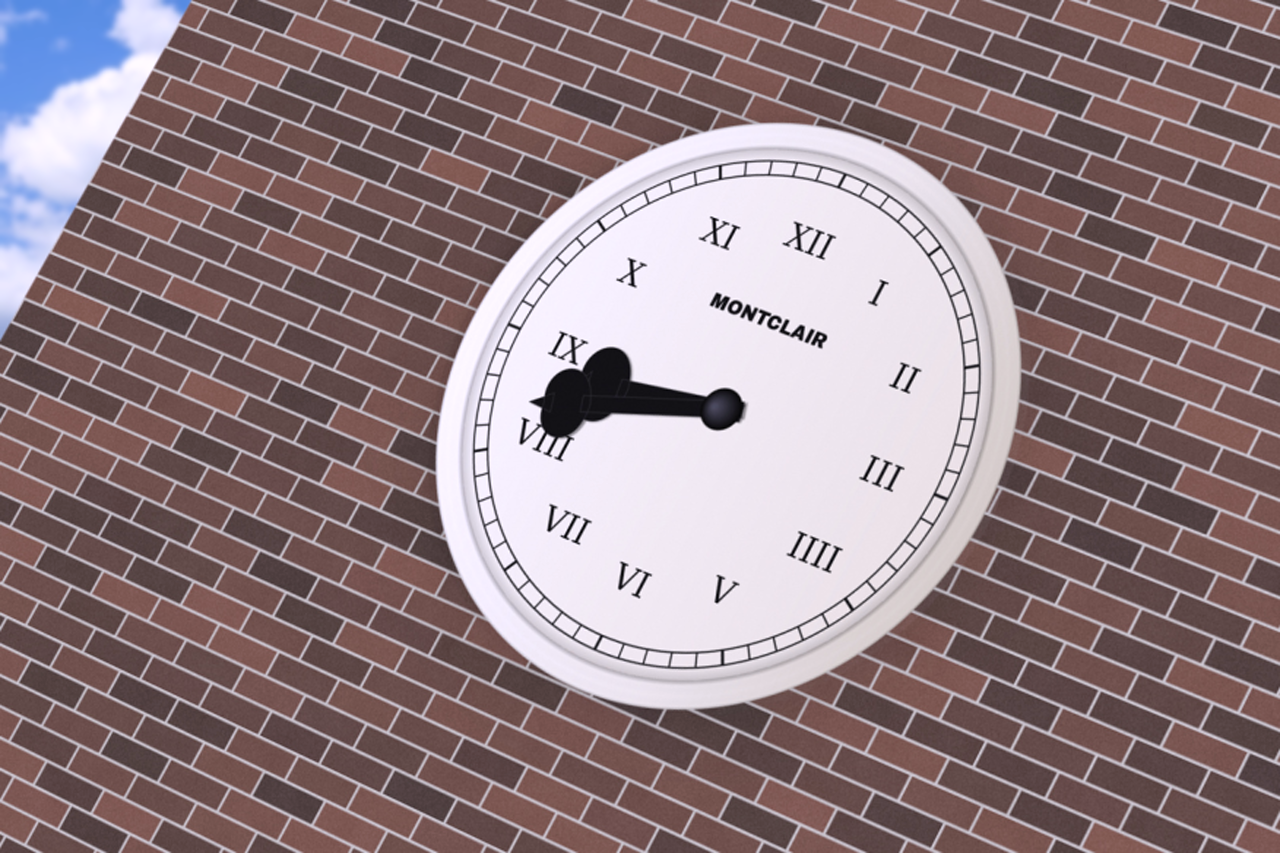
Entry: h=8 m=42
